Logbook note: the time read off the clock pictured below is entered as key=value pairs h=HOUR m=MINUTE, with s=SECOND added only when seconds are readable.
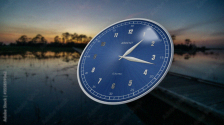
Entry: h=1 m=17
